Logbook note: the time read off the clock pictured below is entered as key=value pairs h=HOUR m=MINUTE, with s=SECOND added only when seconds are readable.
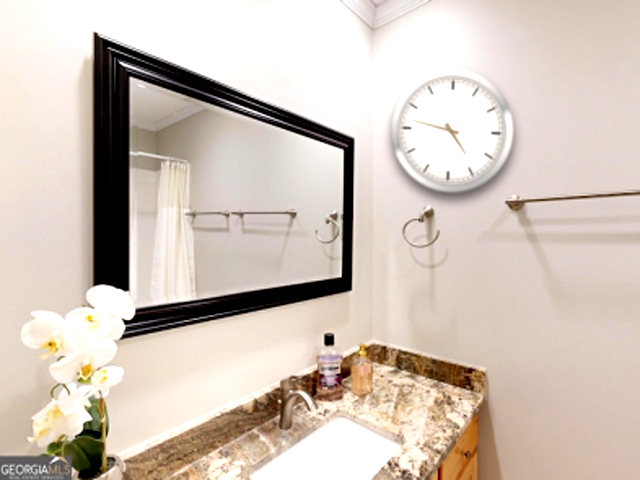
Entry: h=4 m=47
